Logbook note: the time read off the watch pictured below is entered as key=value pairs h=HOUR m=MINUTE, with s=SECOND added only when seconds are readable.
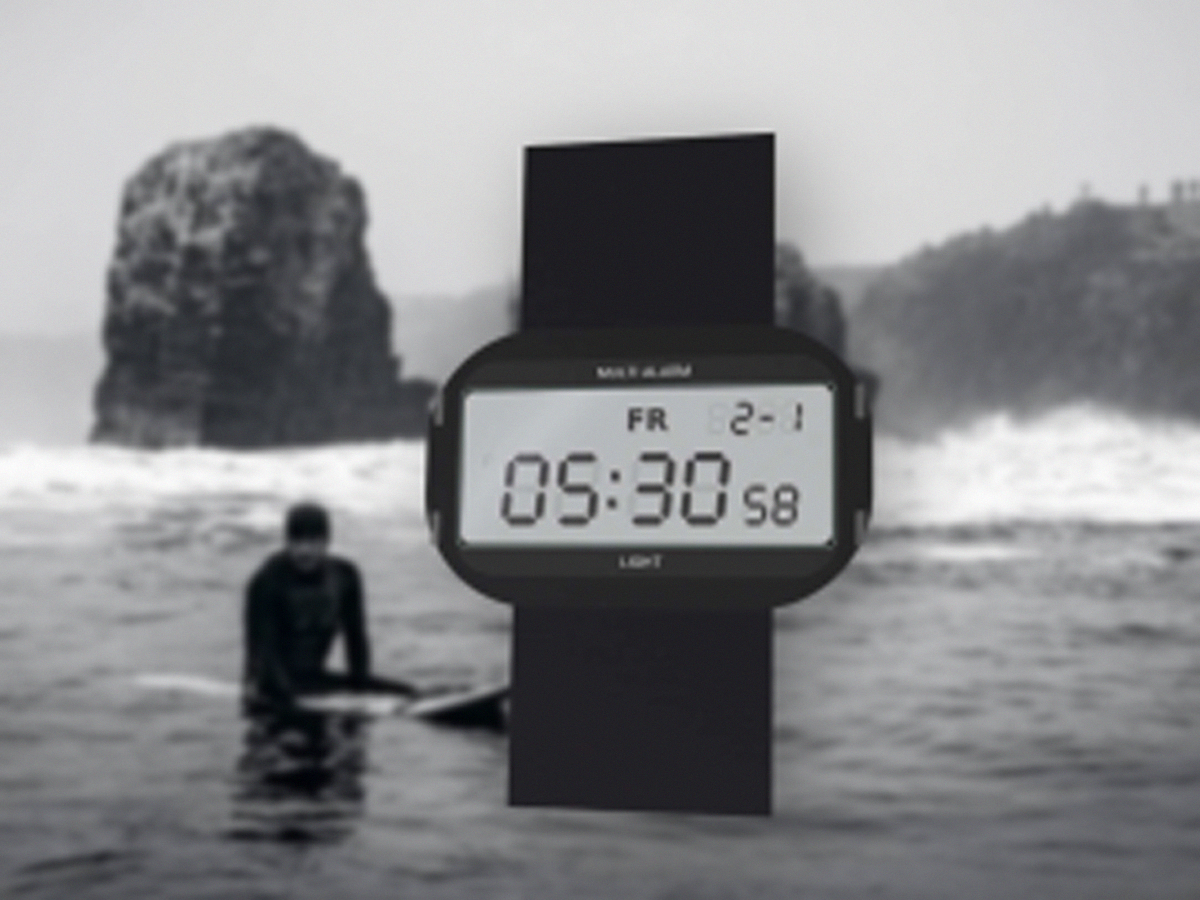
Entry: h=5 m=30 s=58
